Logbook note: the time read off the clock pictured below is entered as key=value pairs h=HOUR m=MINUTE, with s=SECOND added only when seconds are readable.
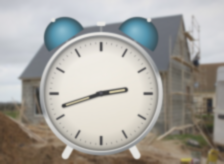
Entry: h=2 m=42
